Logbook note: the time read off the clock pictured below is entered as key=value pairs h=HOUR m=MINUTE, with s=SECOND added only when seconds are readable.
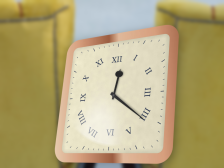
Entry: h=12 m=21
